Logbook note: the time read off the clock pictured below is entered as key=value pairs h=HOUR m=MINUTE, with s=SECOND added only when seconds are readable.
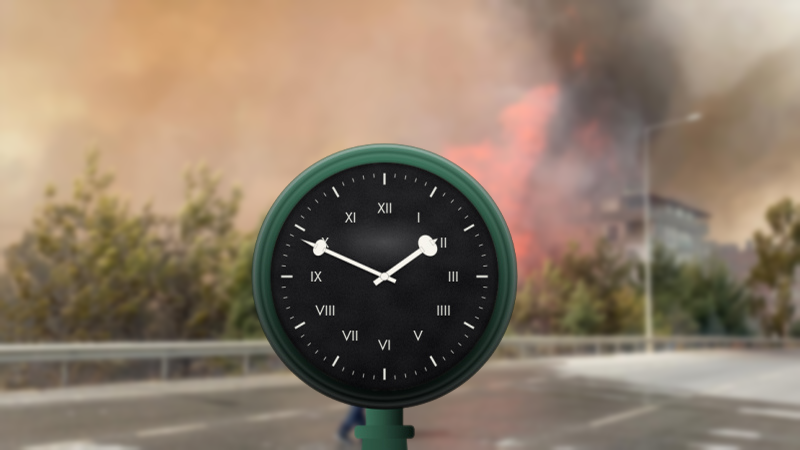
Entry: h=1 m=49
